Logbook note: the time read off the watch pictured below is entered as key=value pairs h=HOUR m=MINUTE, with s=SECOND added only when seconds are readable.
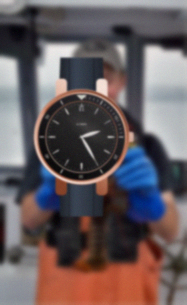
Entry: h=2 m=25
